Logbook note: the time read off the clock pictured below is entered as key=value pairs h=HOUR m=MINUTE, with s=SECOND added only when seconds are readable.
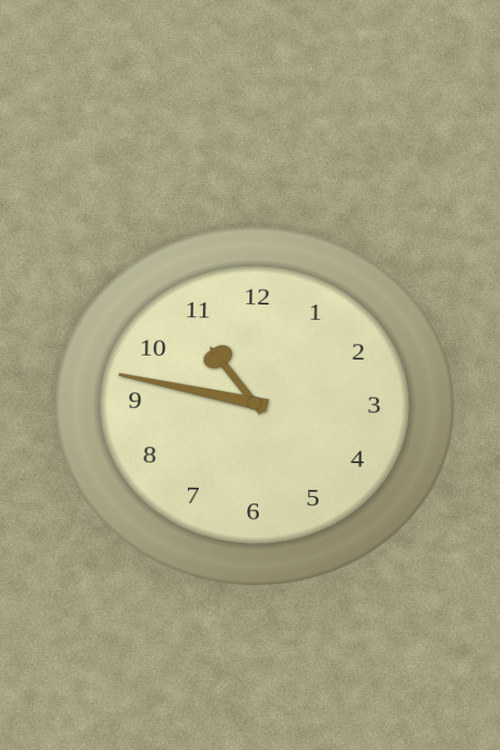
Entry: h=10 m=47
